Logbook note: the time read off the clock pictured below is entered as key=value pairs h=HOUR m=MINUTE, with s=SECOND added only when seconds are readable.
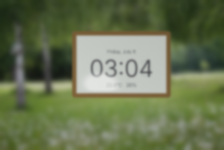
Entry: h=3 m=4
